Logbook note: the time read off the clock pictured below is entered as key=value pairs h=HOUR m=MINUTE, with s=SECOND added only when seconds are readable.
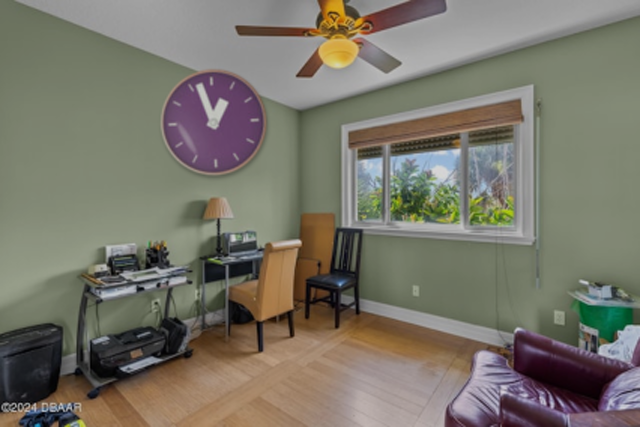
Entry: h=12 m=57
